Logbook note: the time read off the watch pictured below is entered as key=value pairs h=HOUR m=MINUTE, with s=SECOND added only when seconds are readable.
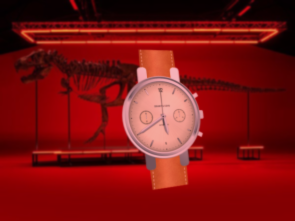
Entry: h=5 m=40
